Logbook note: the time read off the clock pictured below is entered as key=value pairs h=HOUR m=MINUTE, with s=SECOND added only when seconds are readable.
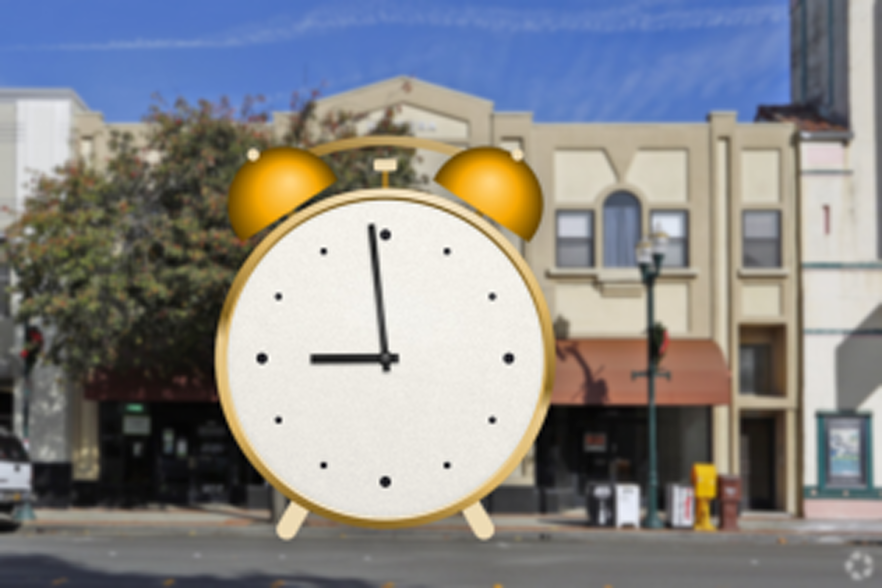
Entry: h=8 m=59
